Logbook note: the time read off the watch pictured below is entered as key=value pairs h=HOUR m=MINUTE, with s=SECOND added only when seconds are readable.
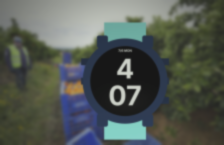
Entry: h=4 m=7
